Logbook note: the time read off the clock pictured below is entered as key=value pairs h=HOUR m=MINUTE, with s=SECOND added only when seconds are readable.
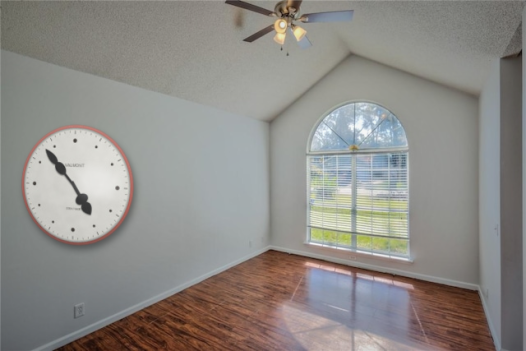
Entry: h=4 m=53
